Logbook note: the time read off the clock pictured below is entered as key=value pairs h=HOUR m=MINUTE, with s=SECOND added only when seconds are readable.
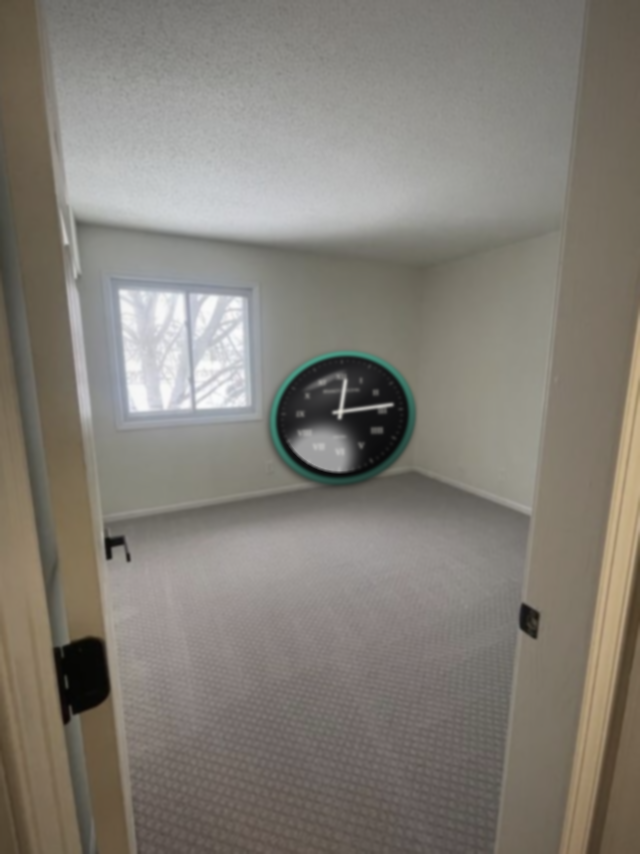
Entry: h=12 m=14
